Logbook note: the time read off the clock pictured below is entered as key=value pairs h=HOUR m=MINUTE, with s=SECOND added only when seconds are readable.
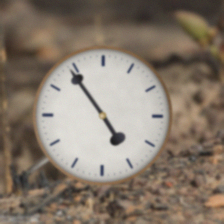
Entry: h=4 m=54
